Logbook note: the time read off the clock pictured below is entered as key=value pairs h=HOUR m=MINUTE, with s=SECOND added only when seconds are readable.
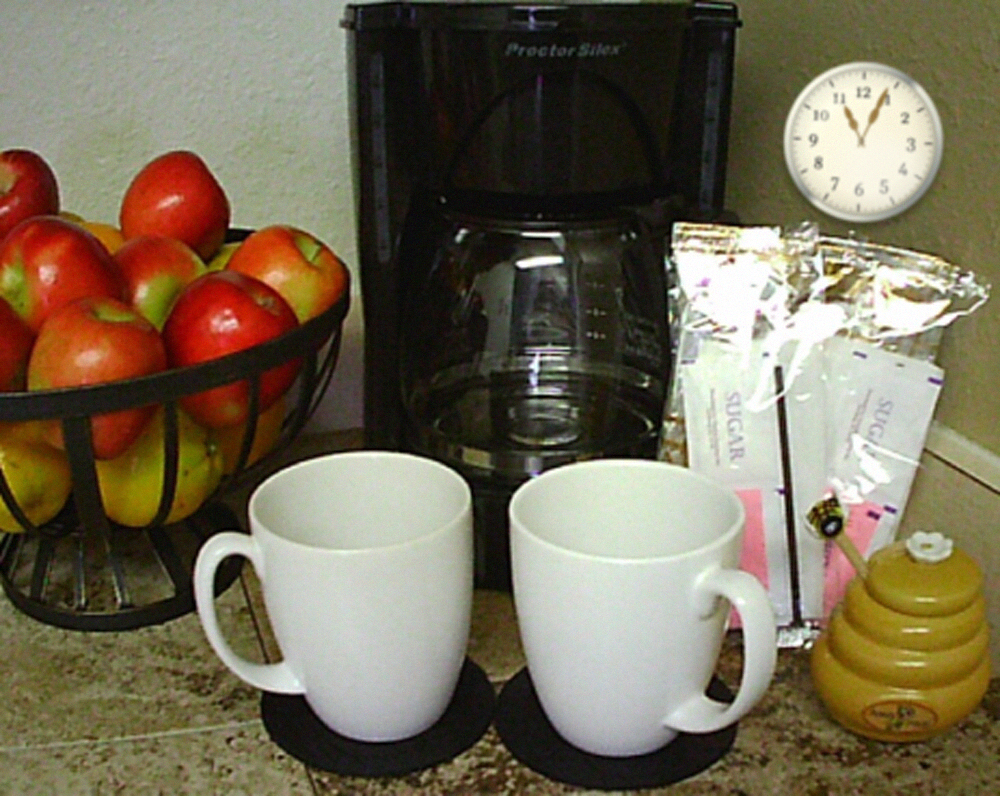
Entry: h=11 m=4
